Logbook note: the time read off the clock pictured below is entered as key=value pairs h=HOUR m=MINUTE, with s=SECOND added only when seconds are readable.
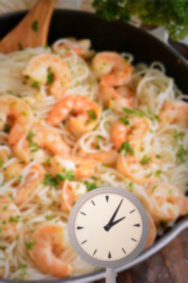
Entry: h=2 m=5
